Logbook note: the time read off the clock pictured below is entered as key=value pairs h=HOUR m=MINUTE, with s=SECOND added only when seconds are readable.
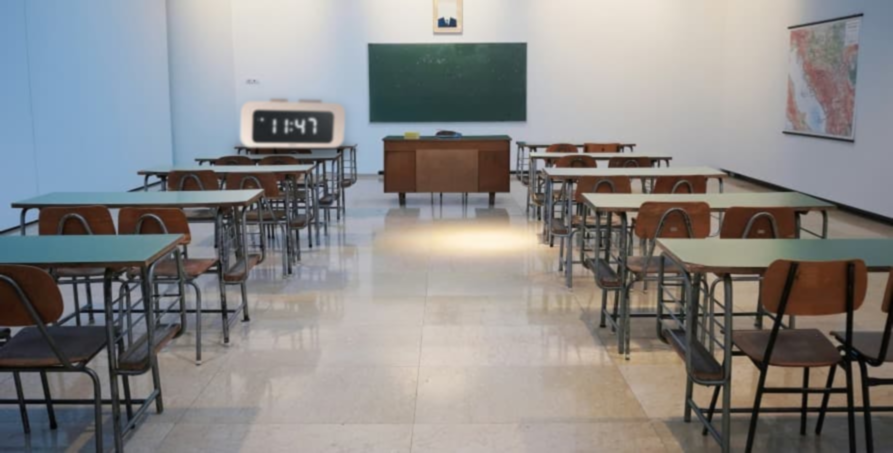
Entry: h=11 m=47
